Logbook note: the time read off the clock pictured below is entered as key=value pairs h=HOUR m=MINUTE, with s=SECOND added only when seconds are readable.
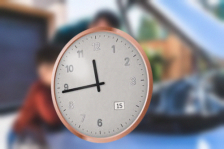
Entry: h=11 m=44
